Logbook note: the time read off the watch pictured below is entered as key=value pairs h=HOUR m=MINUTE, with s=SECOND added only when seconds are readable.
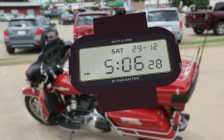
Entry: h=5 m=6 s=28
